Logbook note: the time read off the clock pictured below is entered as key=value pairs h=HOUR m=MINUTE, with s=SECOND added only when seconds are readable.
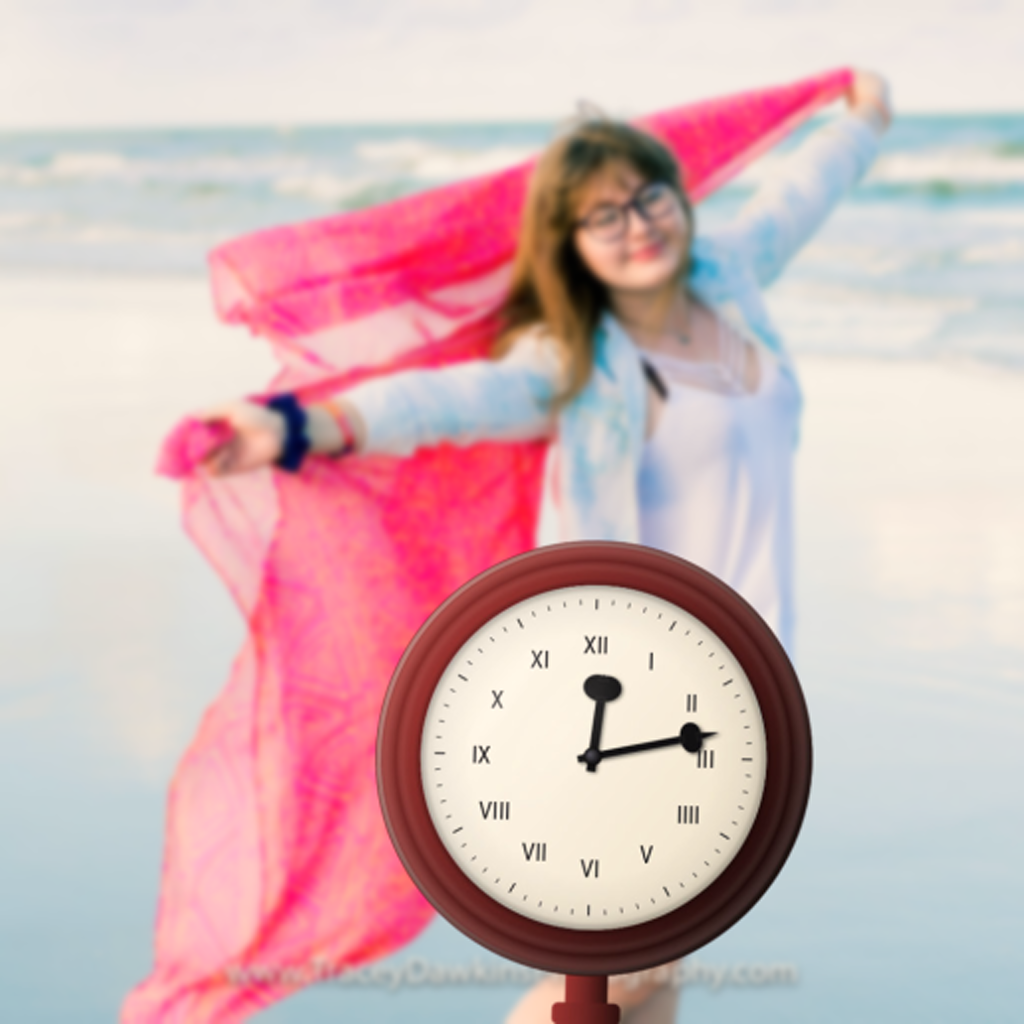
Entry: h=12 m=13
